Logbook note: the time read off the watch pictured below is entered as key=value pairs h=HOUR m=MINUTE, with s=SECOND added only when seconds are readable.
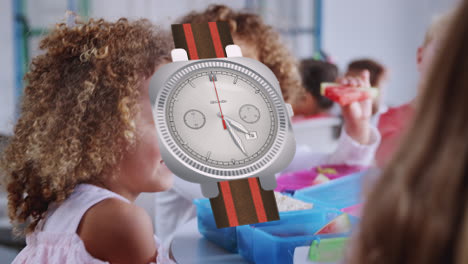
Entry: h=4 m=27
